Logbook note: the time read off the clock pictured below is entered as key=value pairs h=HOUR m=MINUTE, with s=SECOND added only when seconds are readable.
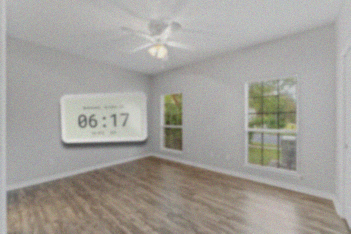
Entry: h=6 m=17
